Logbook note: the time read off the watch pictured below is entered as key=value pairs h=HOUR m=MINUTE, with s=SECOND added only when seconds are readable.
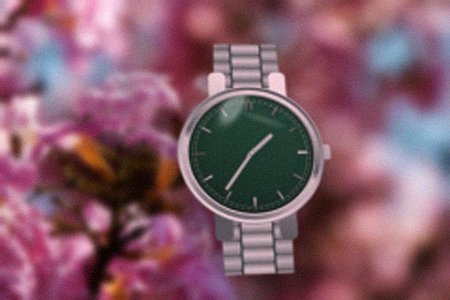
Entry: h=1 m=36
